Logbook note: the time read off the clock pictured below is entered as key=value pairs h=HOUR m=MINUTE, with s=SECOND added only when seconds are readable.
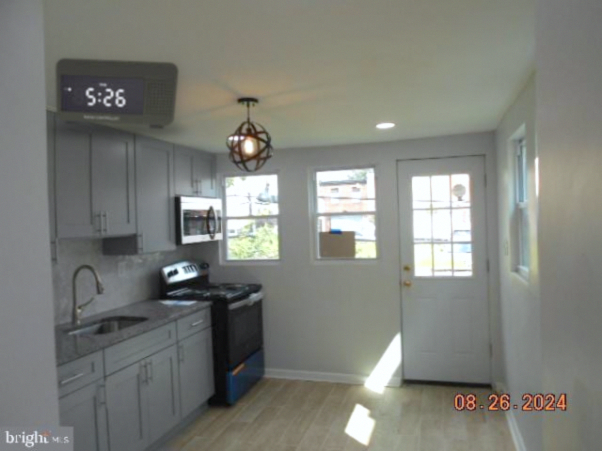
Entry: h=5 m=26
